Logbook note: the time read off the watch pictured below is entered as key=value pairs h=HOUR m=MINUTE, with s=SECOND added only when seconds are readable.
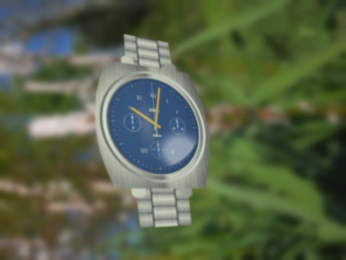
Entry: h=10 m=2
